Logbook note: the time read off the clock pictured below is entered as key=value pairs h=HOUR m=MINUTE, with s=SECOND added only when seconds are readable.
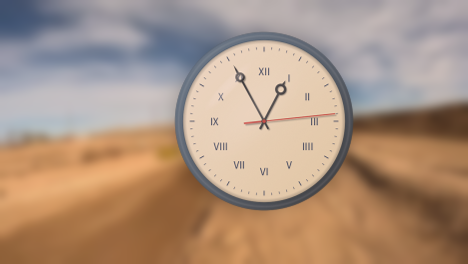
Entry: h=12 m=55 s=14
